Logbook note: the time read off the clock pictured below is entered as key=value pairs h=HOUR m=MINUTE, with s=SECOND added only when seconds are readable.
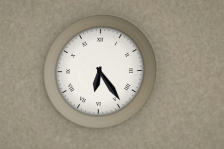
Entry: h=6 m=24
